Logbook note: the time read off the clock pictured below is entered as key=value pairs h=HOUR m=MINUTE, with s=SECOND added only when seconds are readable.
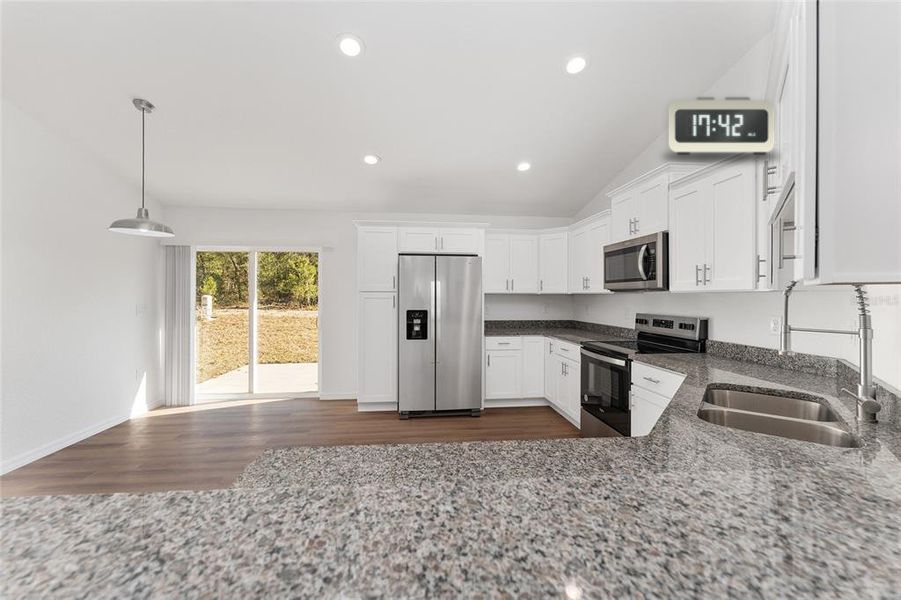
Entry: h=17 m=42
